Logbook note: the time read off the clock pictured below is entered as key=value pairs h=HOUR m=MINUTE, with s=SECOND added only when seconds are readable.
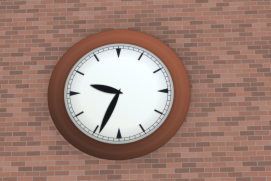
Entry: h=9 m=34
